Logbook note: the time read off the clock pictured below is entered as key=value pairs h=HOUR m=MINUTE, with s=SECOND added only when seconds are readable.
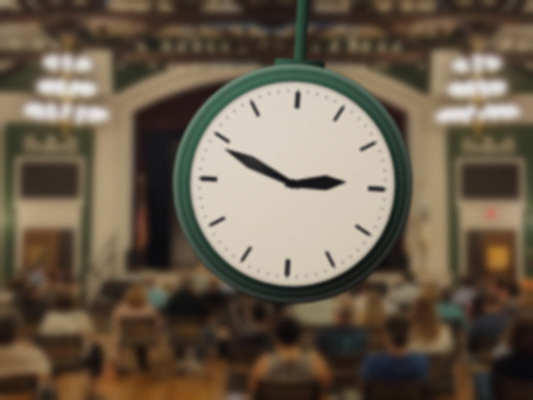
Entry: h=2 m=49
